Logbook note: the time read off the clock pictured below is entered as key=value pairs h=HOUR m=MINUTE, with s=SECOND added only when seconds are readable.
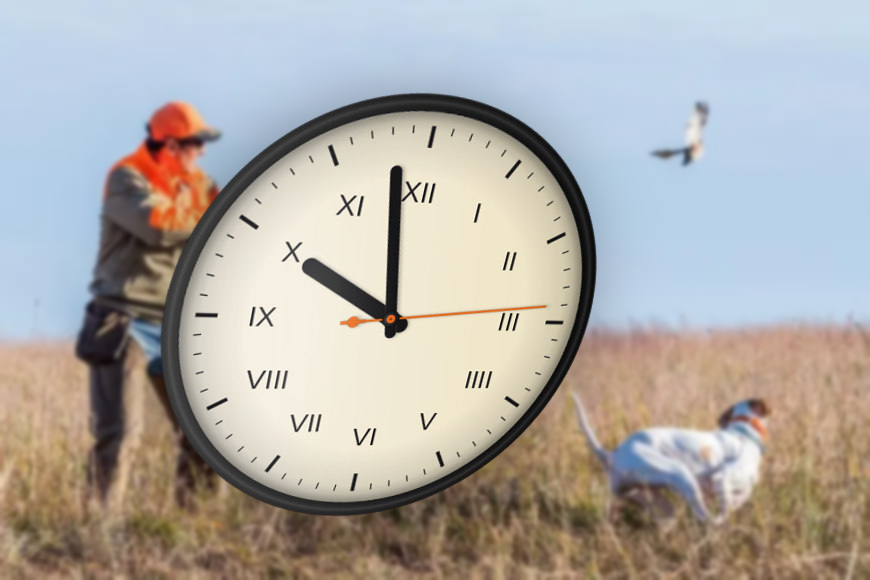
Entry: h=9 m=58 s=14
